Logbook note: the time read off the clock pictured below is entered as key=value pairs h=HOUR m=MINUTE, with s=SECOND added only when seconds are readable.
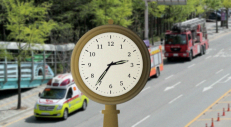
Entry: h=2 m=36
